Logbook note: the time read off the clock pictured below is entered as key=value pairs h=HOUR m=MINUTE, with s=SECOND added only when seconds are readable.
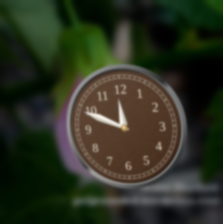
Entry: h=11 m=49
